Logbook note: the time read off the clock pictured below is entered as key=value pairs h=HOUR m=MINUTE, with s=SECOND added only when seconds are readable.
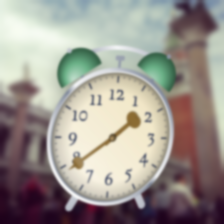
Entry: h=1 m=39
